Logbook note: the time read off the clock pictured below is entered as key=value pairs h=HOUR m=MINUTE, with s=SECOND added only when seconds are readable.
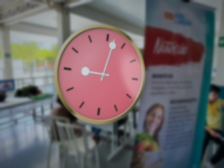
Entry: h=9 m=2
